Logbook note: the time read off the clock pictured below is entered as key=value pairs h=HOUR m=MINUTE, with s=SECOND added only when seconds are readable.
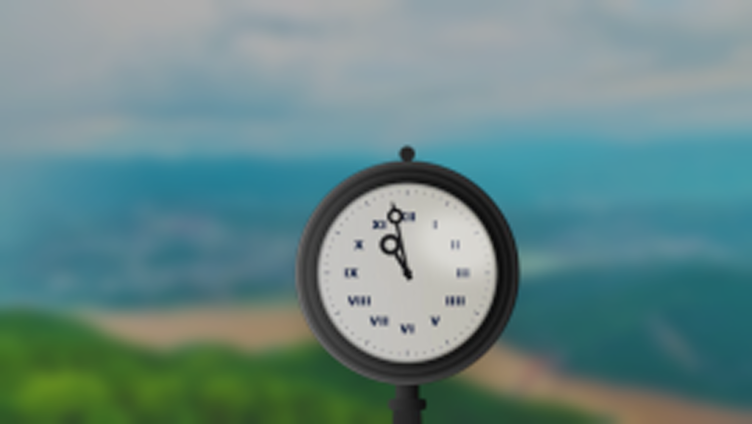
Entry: h=10 m=58
